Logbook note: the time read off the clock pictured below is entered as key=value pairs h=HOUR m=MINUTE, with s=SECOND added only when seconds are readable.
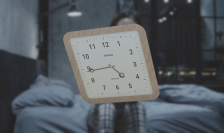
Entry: h=4 m=44
